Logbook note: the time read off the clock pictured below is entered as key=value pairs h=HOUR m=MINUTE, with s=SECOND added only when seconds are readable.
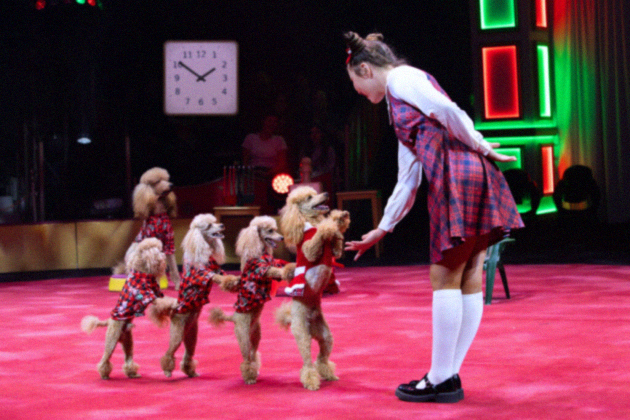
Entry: h=1 m=51
